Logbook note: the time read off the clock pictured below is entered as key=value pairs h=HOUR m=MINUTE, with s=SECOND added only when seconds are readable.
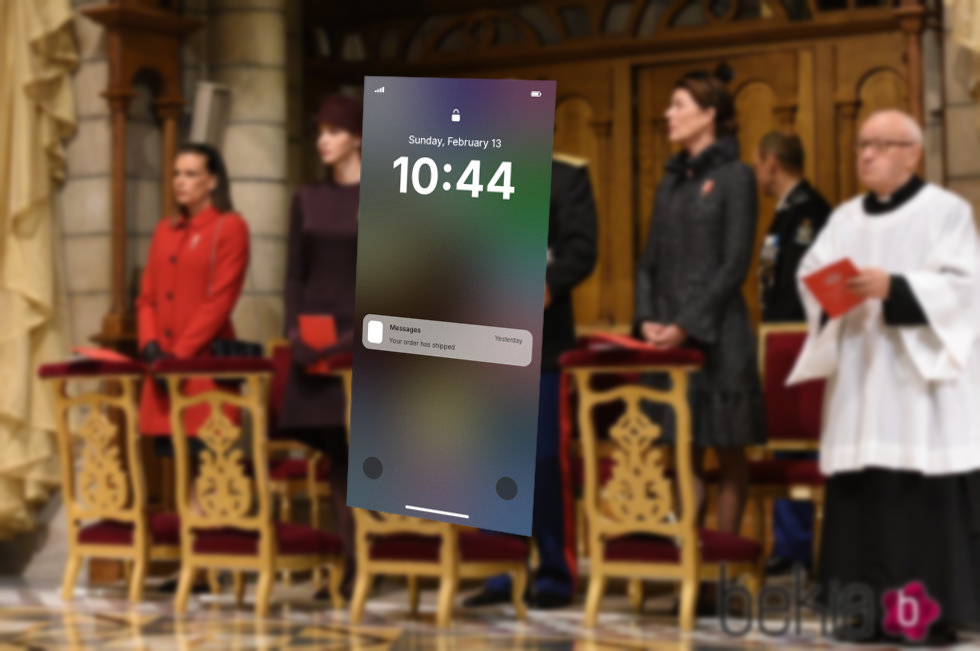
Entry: h=10 m=44
